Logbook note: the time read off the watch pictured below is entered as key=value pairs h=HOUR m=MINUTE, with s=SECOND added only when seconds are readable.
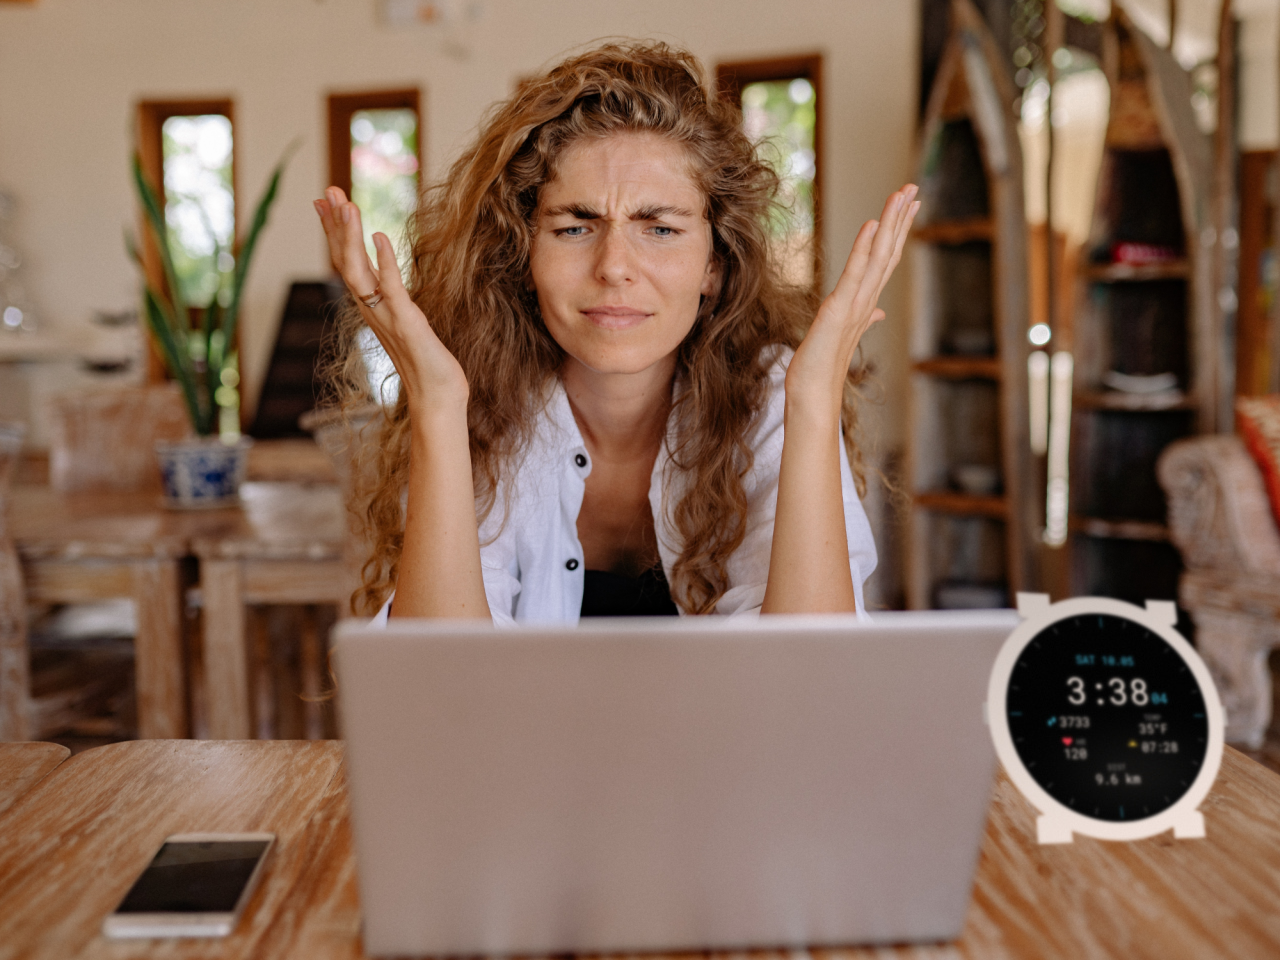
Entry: h=3 m=38 s=4
